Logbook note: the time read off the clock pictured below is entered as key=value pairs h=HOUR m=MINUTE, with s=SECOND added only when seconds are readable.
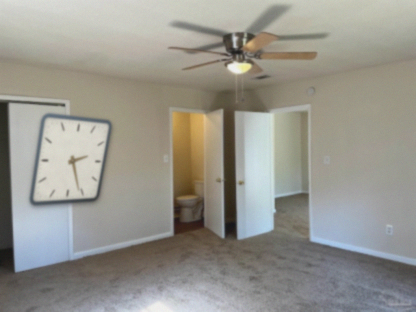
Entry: h=2 m=26
